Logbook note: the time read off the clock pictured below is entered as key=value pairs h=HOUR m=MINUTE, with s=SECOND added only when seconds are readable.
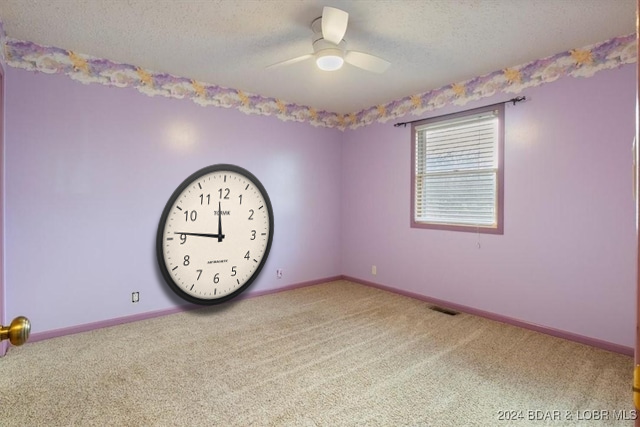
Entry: h=11 m=46
